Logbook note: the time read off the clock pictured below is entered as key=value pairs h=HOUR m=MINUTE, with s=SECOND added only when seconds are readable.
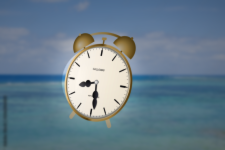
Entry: h=8 m=29
